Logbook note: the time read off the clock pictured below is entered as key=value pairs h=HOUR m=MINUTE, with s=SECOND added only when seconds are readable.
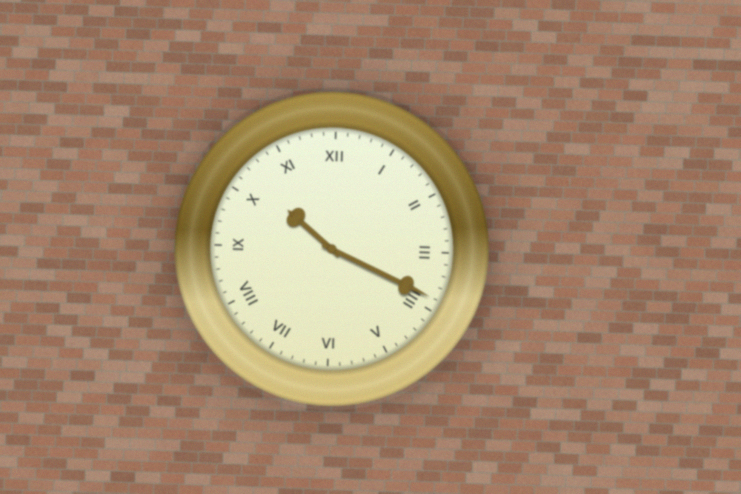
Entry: h=10 m=19
